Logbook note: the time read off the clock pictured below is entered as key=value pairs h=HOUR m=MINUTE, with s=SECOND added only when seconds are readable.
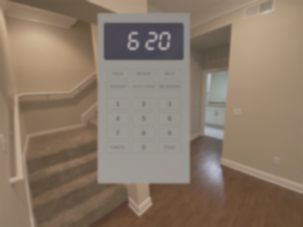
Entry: h=6 m=20
